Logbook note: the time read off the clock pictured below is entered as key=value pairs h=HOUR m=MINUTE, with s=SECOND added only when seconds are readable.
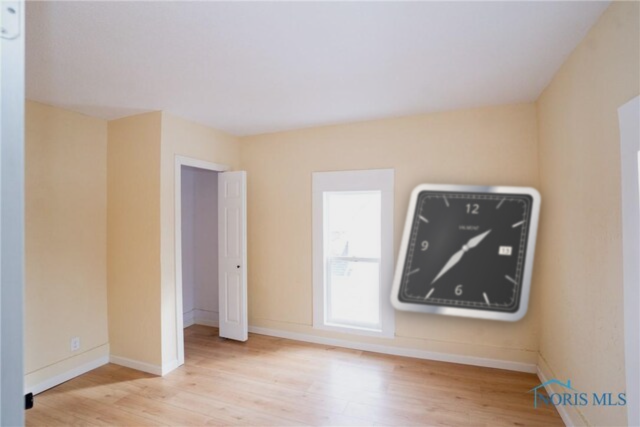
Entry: h=1 m=36
